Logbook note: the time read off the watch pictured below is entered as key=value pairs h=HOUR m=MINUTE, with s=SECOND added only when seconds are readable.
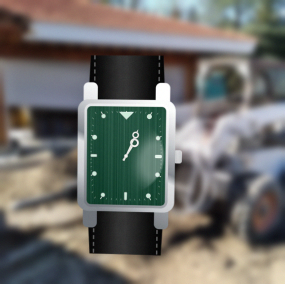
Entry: h=1 m=4
